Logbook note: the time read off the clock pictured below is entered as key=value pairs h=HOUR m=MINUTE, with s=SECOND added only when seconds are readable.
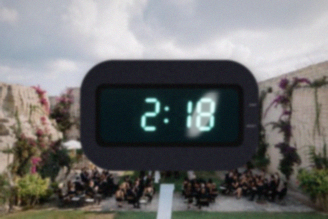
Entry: h=2 m=18
